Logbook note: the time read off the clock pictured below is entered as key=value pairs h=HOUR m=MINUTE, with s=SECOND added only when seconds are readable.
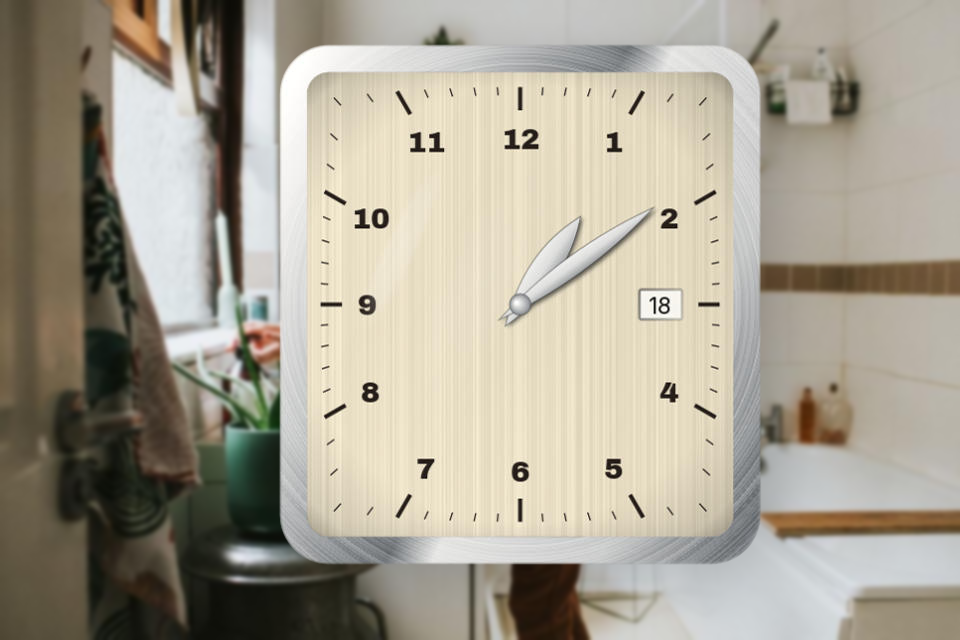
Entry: h=1 m=9
